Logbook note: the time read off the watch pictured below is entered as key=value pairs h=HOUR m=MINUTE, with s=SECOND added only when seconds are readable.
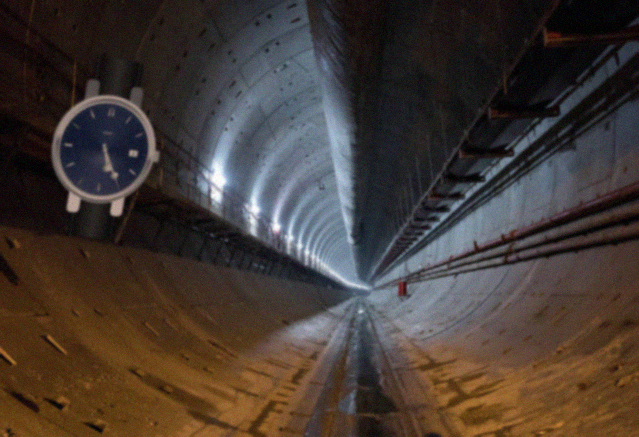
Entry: h=5 m=25
